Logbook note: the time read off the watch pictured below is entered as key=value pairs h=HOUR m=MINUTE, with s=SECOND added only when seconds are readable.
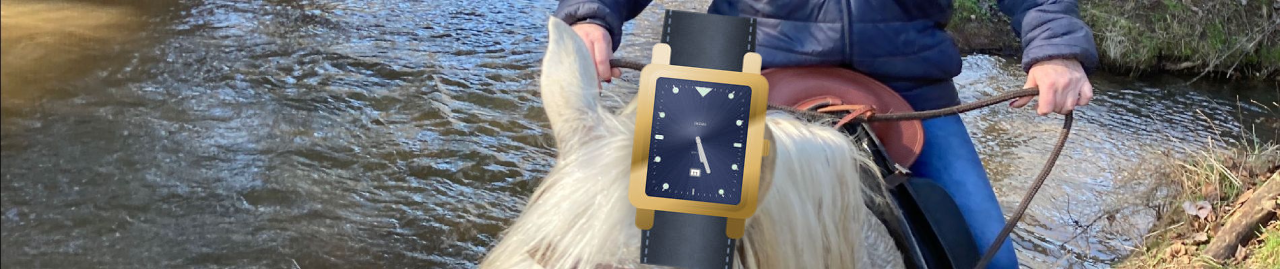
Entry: h=5 m=26
